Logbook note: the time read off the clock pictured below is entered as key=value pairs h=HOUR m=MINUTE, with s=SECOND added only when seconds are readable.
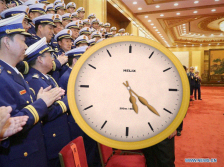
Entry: h=5 m=22
